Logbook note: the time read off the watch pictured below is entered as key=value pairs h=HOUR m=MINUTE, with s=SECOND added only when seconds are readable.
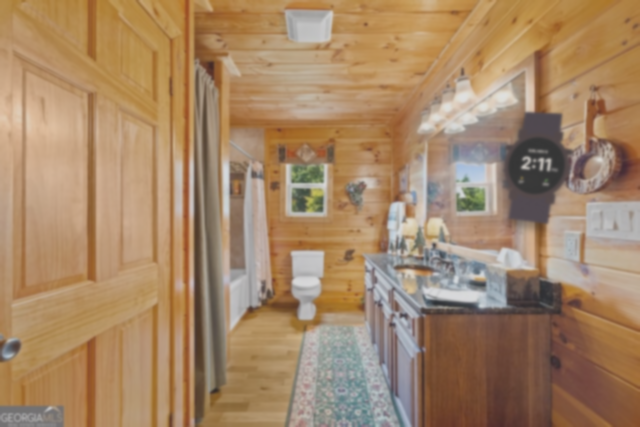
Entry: h=2 m=11
